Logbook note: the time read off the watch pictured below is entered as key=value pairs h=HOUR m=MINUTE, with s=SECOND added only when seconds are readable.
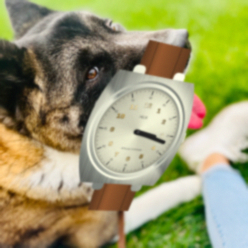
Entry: h=3 m=17
